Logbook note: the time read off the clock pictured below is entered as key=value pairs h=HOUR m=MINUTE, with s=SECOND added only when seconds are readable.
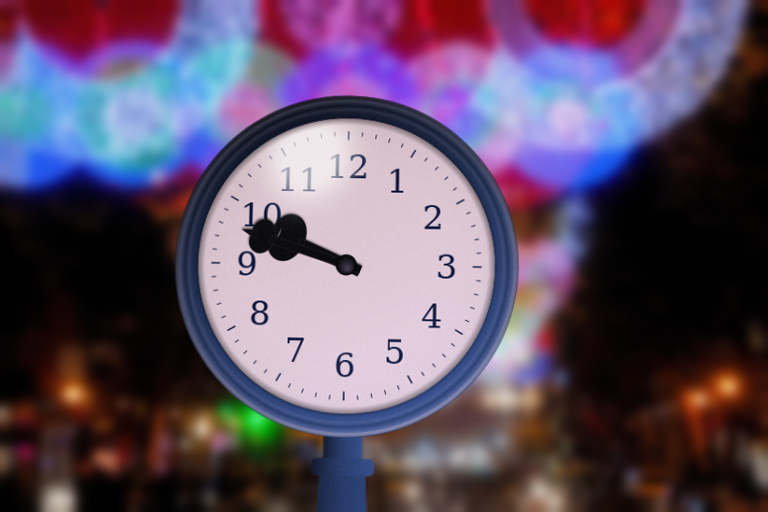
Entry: h=9 m=48
